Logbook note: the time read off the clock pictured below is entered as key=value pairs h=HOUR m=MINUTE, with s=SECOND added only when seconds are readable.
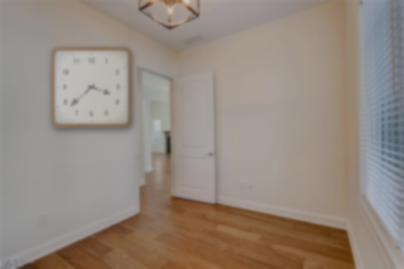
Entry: h=3 m=38
